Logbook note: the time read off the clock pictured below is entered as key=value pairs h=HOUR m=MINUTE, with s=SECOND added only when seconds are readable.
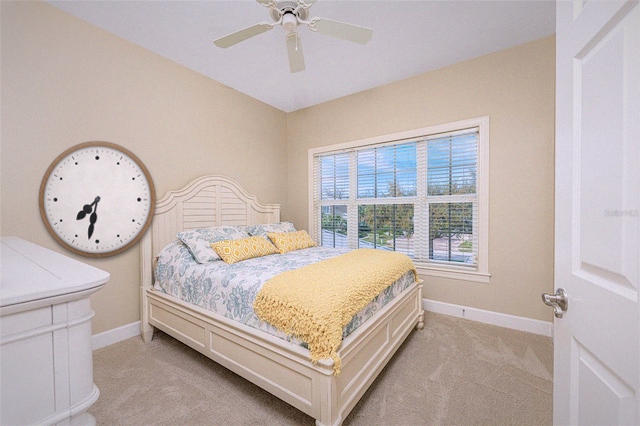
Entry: h=7 m=32
